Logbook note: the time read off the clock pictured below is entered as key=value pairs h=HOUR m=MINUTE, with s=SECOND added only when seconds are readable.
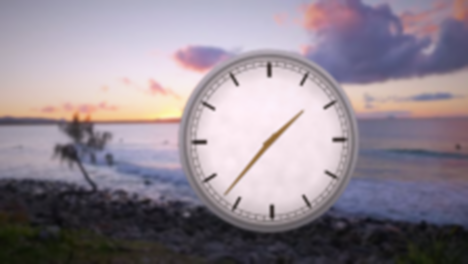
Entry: h=1 m=37
